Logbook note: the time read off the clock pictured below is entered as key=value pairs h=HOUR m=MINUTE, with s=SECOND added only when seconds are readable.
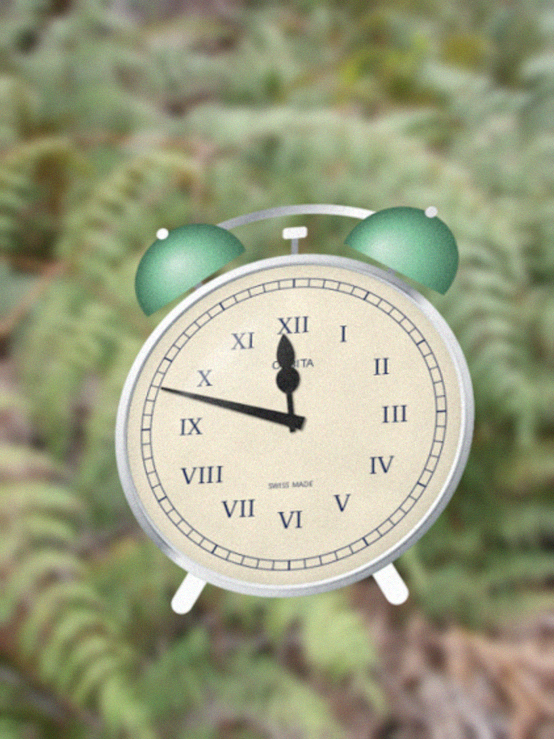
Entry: h=11 m=48
